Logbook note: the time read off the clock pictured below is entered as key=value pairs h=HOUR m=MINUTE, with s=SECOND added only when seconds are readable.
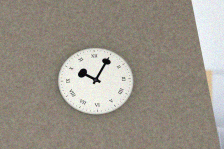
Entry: h=10 m=5
